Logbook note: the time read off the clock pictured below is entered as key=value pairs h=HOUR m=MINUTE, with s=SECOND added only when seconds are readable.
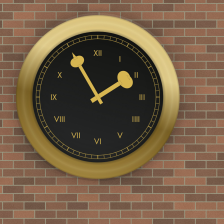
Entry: h=1 m=55
